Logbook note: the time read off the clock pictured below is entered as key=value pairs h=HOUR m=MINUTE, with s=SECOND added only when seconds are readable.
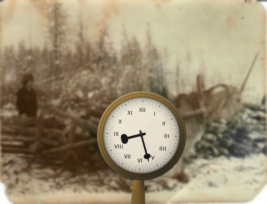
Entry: h=8 m=27
